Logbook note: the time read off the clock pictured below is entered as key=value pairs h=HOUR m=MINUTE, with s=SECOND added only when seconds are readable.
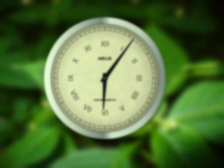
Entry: h=6 m=6
